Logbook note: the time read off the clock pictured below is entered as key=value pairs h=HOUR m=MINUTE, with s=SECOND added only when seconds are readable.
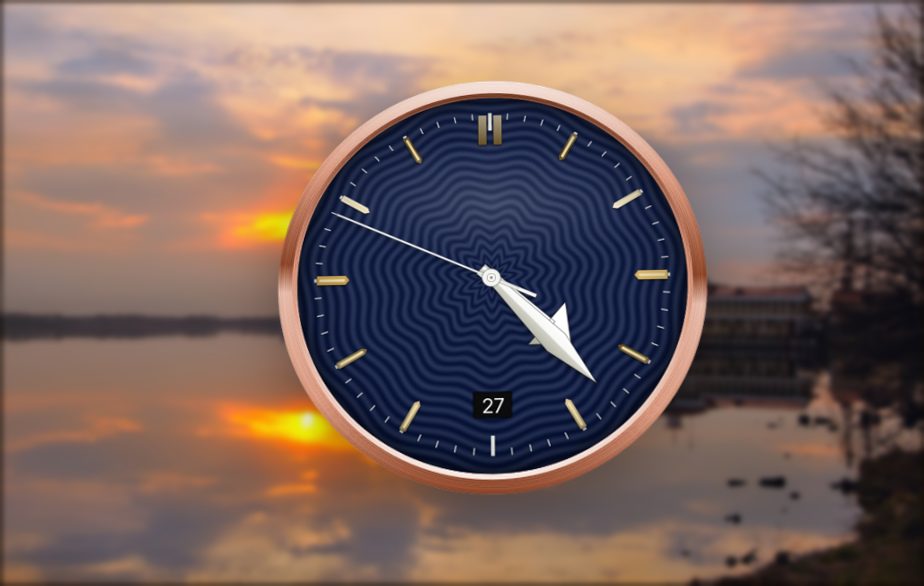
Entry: h=4 m=22 s=49
